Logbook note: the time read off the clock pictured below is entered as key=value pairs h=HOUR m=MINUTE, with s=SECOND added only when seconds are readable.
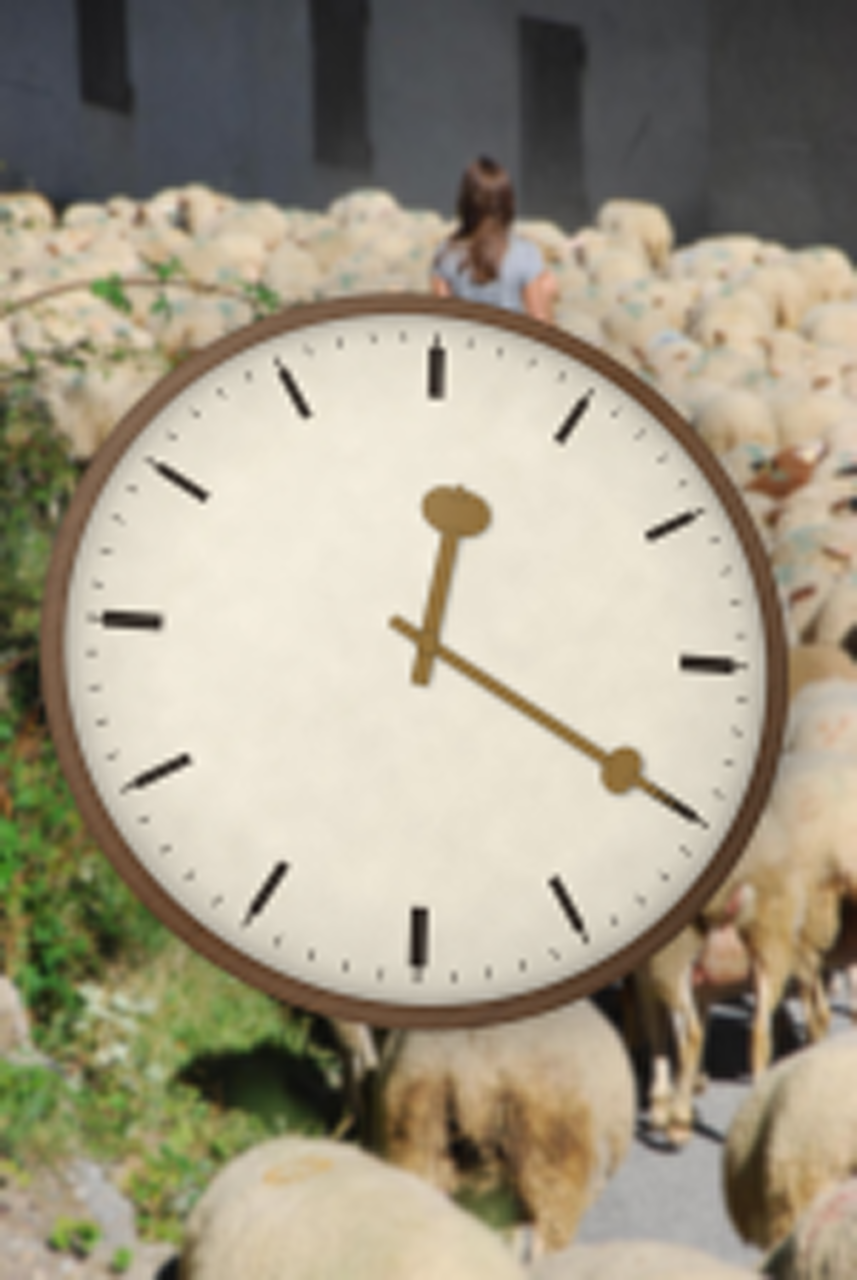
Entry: h=12 m=20
